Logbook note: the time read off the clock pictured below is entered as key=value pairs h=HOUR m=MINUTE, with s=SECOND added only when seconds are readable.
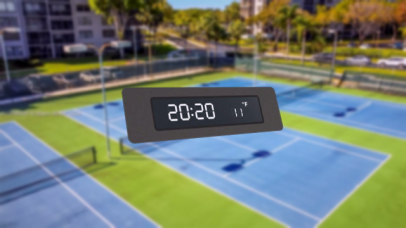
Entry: h=20 m=20
